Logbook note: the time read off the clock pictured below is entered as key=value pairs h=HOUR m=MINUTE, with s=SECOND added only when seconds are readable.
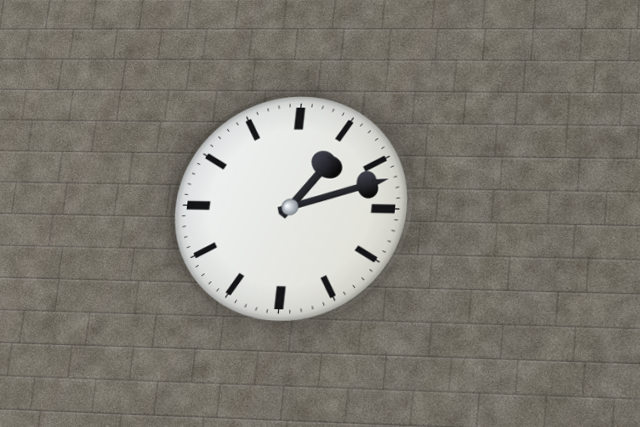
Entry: h=1 m=12
